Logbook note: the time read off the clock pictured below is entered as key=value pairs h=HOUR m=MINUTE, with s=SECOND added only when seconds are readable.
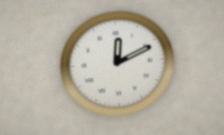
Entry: h=12 m=11
